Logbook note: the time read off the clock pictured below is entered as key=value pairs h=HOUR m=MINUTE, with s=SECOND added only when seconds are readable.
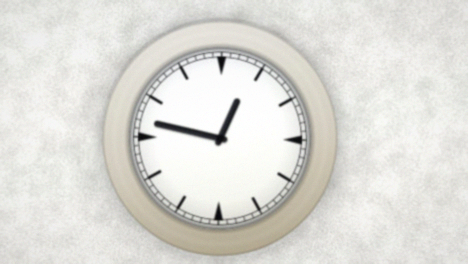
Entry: h=12 m=47
